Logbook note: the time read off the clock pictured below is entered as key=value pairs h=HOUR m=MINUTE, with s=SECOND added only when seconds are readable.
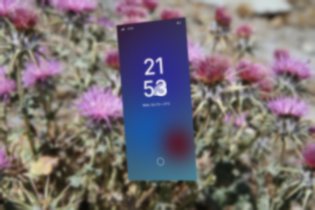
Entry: h=21 m=53
